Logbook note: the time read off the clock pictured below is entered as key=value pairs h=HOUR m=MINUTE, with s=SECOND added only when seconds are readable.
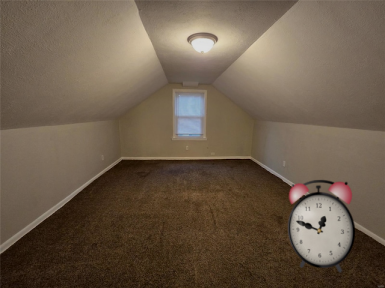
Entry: h=12 m=48
